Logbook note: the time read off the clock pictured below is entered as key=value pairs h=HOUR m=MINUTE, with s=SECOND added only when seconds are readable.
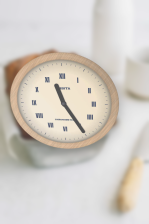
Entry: h=11 m=25
